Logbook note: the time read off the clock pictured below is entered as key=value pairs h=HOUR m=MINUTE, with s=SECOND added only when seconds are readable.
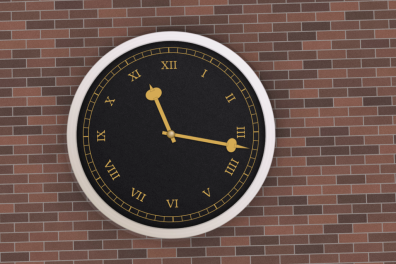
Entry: h=11 m=17
